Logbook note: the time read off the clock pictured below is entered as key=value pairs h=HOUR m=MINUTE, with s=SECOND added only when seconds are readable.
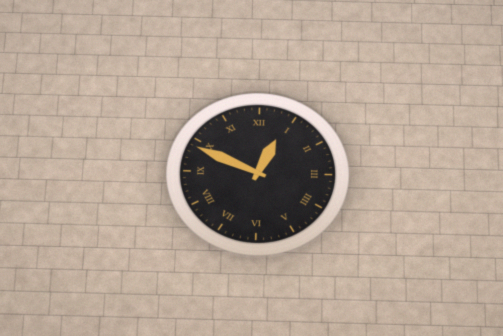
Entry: h=12 m=49
